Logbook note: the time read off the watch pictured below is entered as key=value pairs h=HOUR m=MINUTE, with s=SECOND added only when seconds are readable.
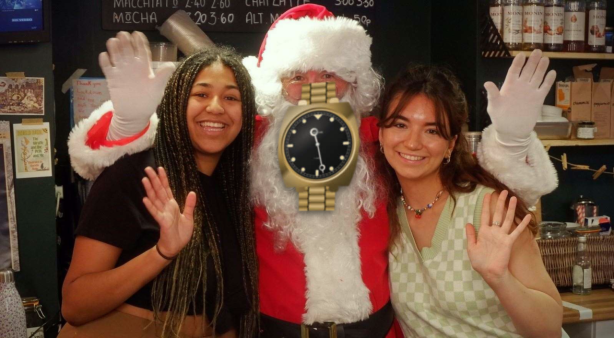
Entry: h=11 m=28
